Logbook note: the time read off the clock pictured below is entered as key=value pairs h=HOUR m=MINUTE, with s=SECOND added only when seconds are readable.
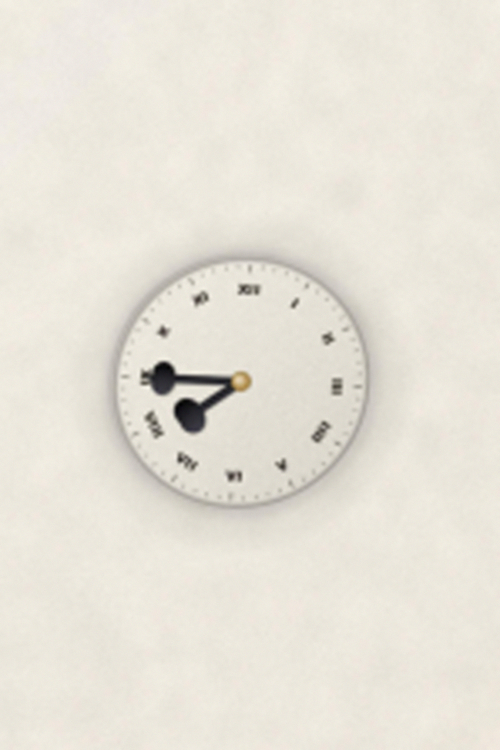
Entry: h=7 m=45
